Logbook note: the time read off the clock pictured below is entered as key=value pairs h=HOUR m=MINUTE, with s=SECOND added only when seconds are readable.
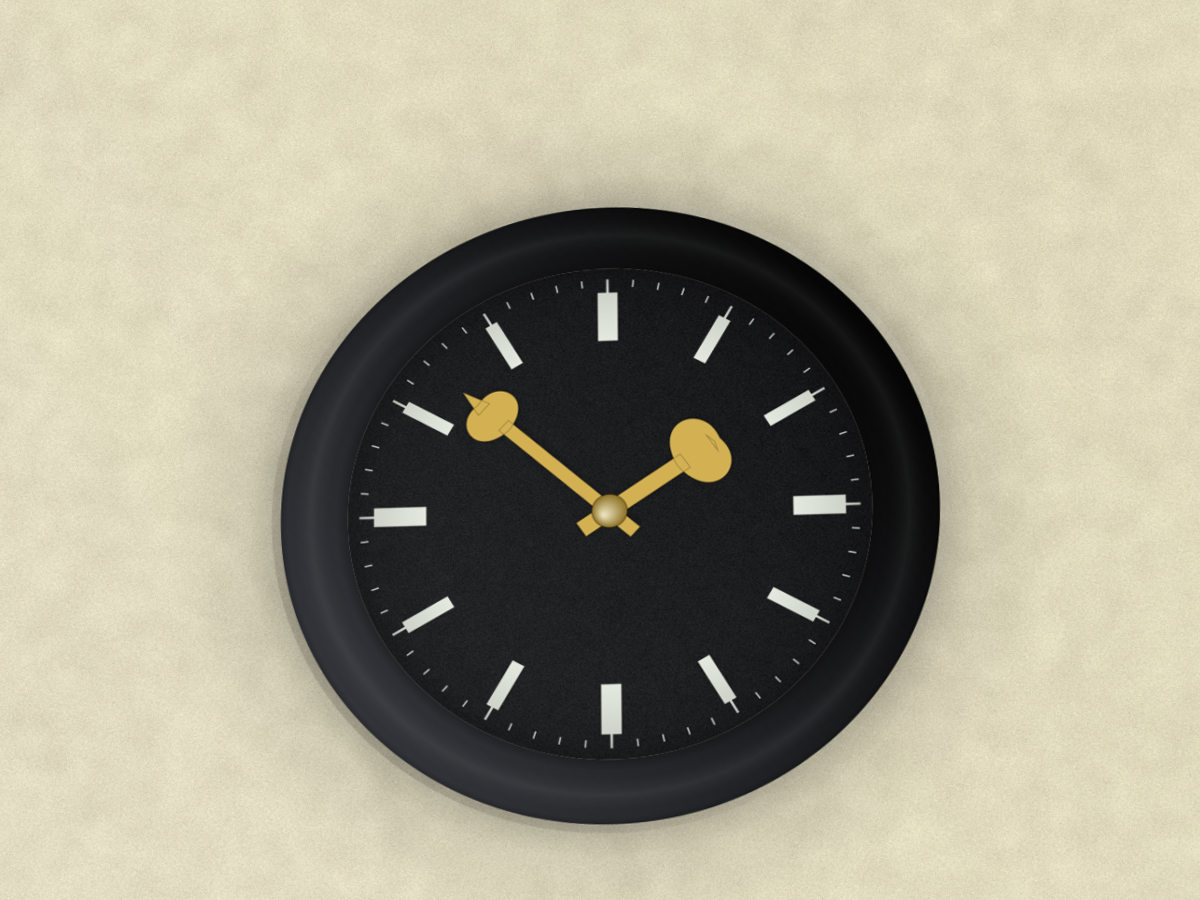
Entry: h=1 m=52
